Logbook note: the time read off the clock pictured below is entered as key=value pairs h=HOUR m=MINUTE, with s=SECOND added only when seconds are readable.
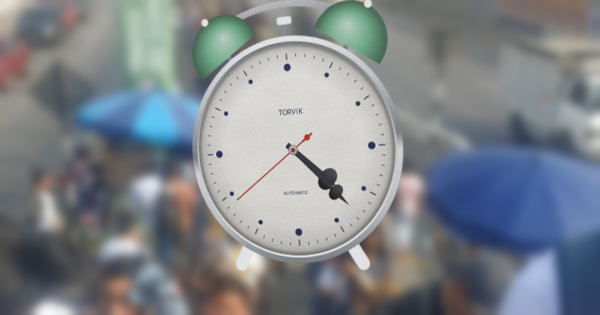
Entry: h=4 m=22 s=39
